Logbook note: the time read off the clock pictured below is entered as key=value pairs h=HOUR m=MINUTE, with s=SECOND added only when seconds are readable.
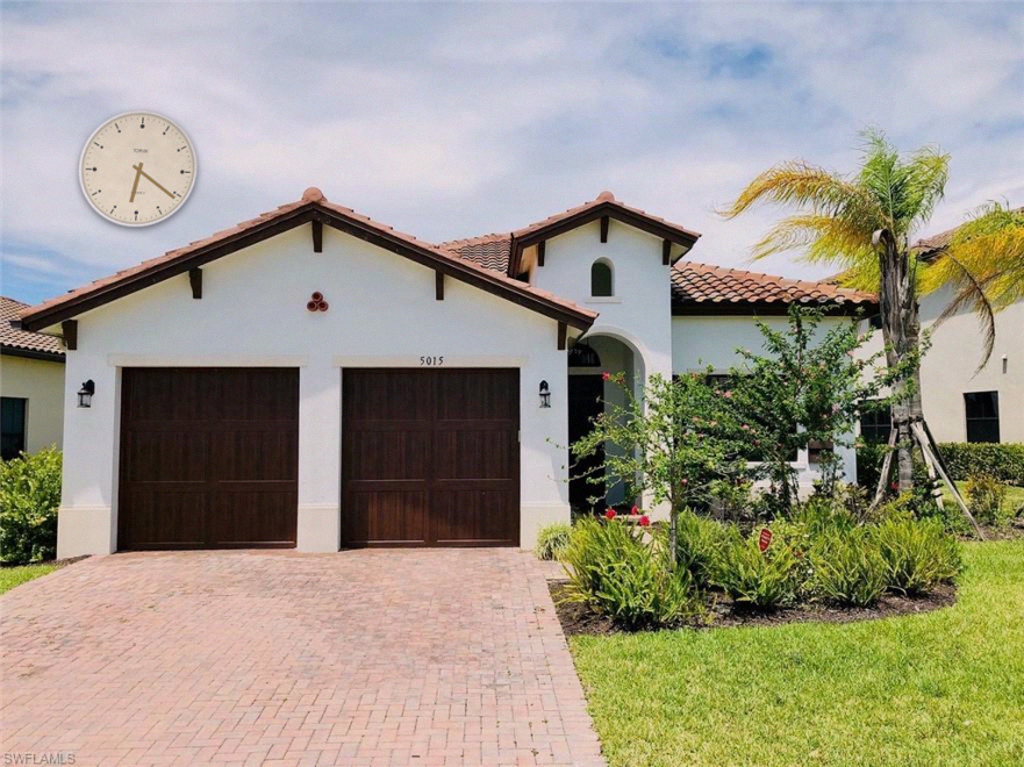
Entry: h=6 m=21
